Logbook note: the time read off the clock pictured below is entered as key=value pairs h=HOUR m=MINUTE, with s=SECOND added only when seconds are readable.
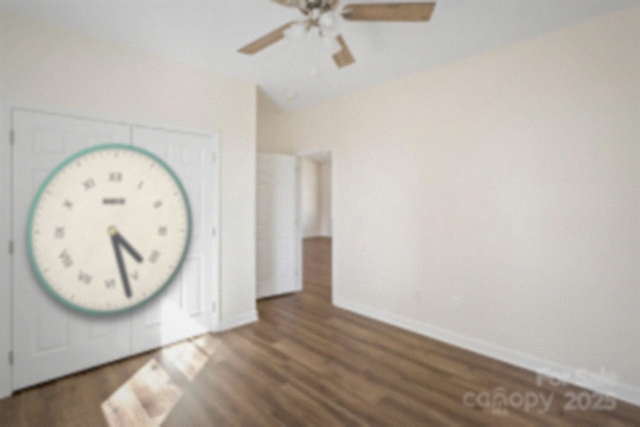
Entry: h=4 m=27
